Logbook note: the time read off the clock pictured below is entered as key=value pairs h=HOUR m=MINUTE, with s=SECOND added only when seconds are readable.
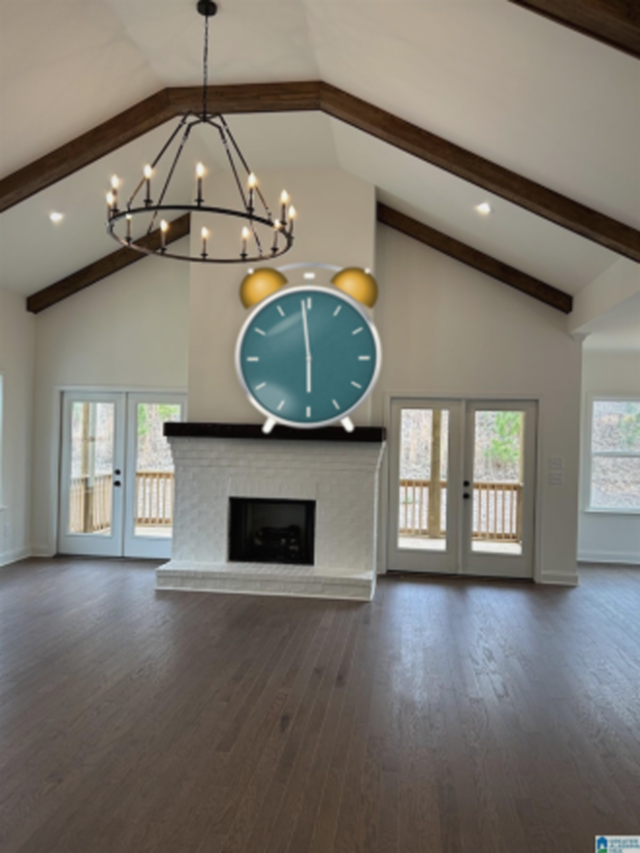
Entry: h=5 m=59
